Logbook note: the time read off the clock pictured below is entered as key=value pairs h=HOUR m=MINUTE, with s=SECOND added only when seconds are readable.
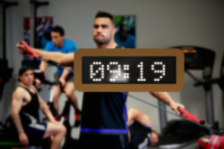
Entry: h=9 m=19
